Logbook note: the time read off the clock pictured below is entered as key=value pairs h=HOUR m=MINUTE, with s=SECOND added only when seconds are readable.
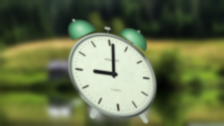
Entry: h=9 m=1
